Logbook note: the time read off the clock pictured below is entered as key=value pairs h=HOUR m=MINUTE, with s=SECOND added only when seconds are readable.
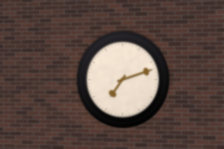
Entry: h=7 m=12
